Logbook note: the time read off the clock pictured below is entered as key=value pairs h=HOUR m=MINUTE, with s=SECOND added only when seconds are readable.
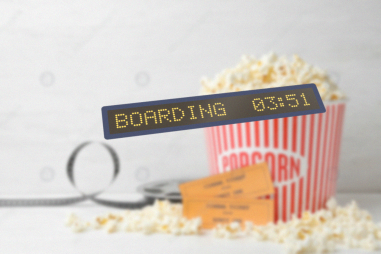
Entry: h=3 m=51
